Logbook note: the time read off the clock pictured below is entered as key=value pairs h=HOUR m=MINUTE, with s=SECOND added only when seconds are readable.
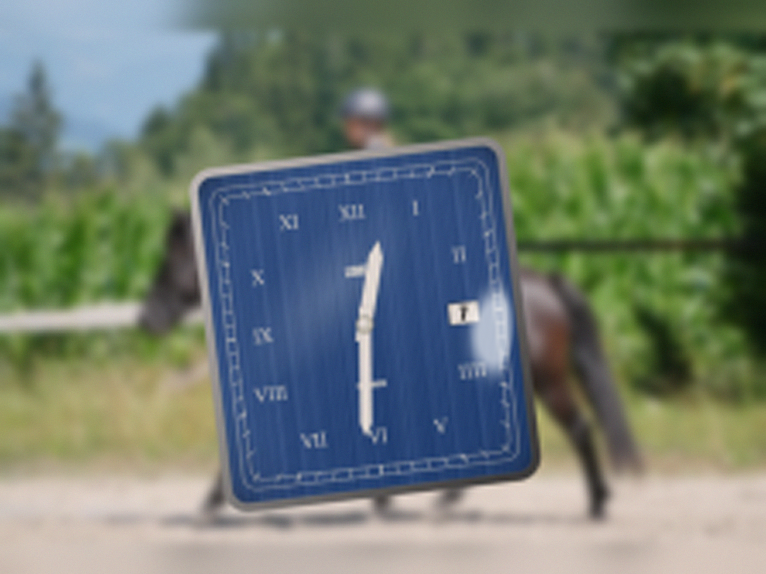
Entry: h=12 m=31
